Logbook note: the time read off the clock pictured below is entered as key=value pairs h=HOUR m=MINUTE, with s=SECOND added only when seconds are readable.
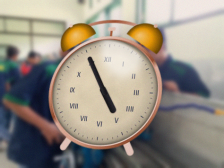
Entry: h=4 m=55
